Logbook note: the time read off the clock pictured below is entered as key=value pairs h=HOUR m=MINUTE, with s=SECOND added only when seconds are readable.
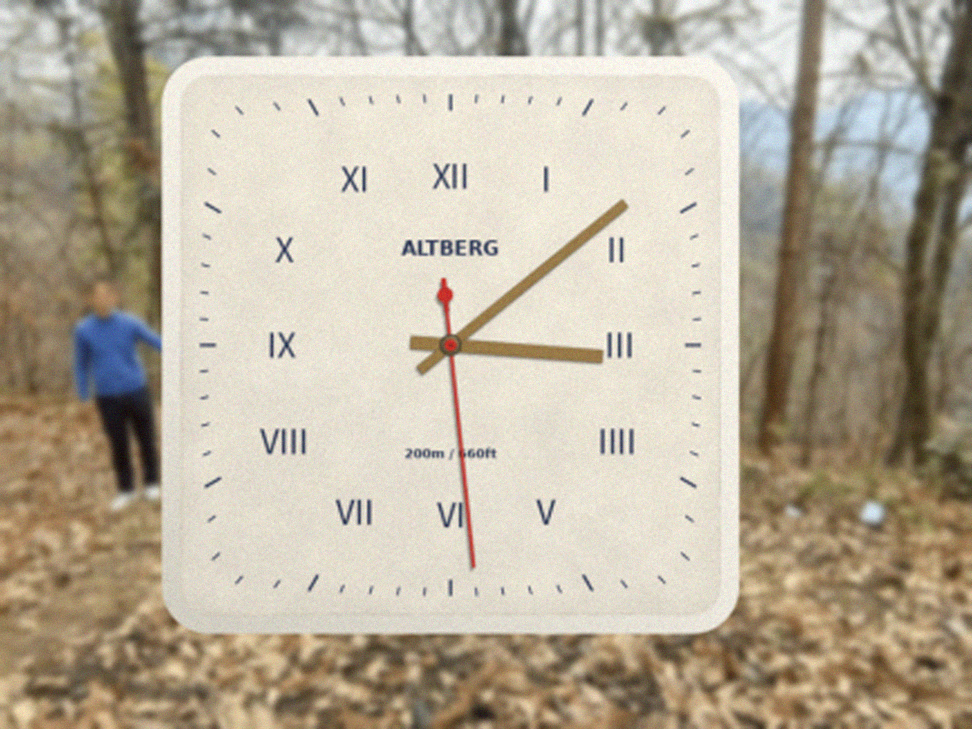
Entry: h=3 m=8 s=29
